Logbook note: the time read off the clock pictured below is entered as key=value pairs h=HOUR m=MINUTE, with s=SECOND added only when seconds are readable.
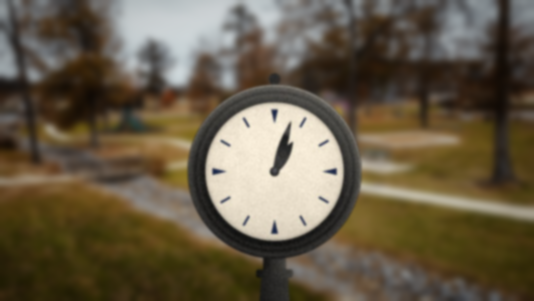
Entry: h=1 m=3
